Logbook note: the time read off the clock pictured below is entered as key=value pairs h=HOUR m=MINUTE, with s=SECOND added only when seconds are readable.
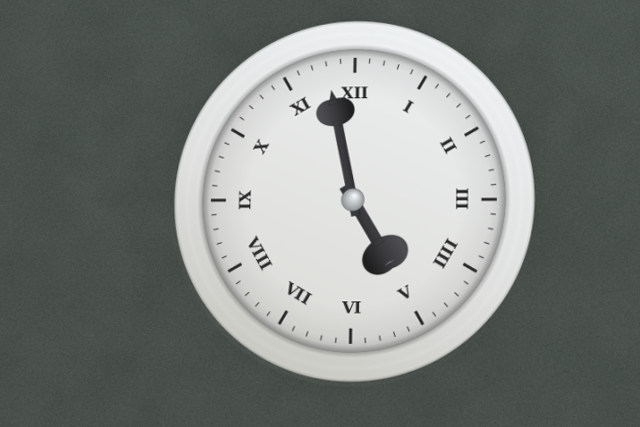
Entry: h=4 m=58
